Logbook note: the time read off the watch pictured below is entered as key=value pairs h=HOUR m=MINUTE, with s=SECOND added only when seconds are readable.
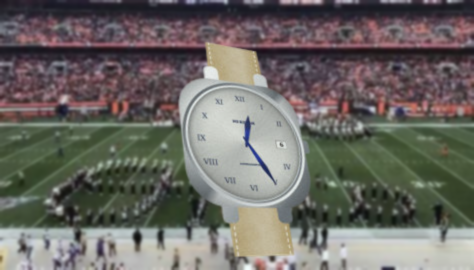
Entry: h=12 m=25
